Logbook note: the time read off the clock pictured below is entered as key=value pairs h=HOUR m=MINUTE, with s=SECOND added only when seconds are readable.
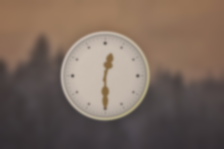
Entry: h=12 m=30
